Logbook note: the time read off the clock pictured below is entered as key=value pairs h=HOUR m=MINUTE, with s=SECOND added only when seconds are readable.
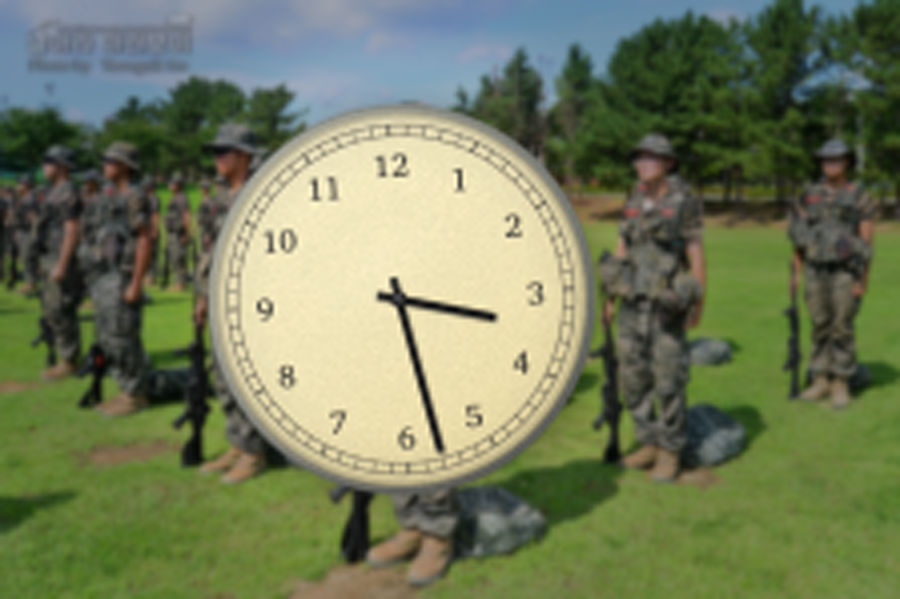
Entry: h=3 m=28
